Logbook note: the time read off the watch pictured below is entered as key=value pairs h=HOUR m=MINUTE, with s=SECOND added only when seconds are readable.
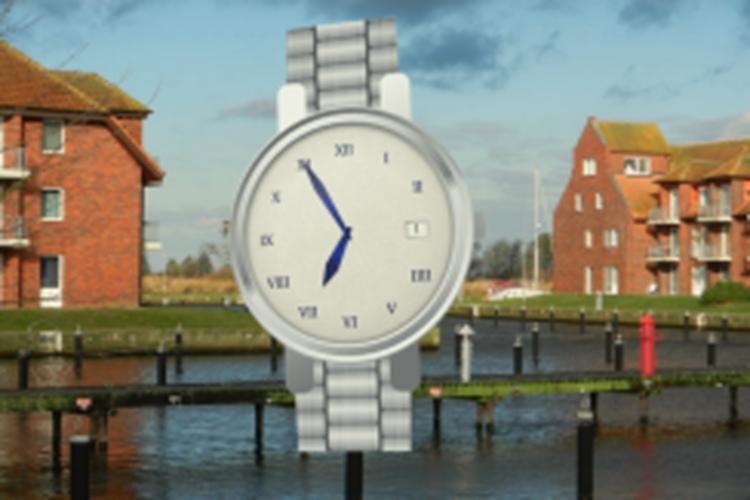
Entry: h=6 m=55
